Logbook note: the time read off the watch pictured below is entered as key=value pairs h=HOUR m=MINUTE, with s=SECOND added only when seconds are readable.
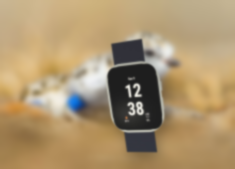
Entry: h=12 m=38
